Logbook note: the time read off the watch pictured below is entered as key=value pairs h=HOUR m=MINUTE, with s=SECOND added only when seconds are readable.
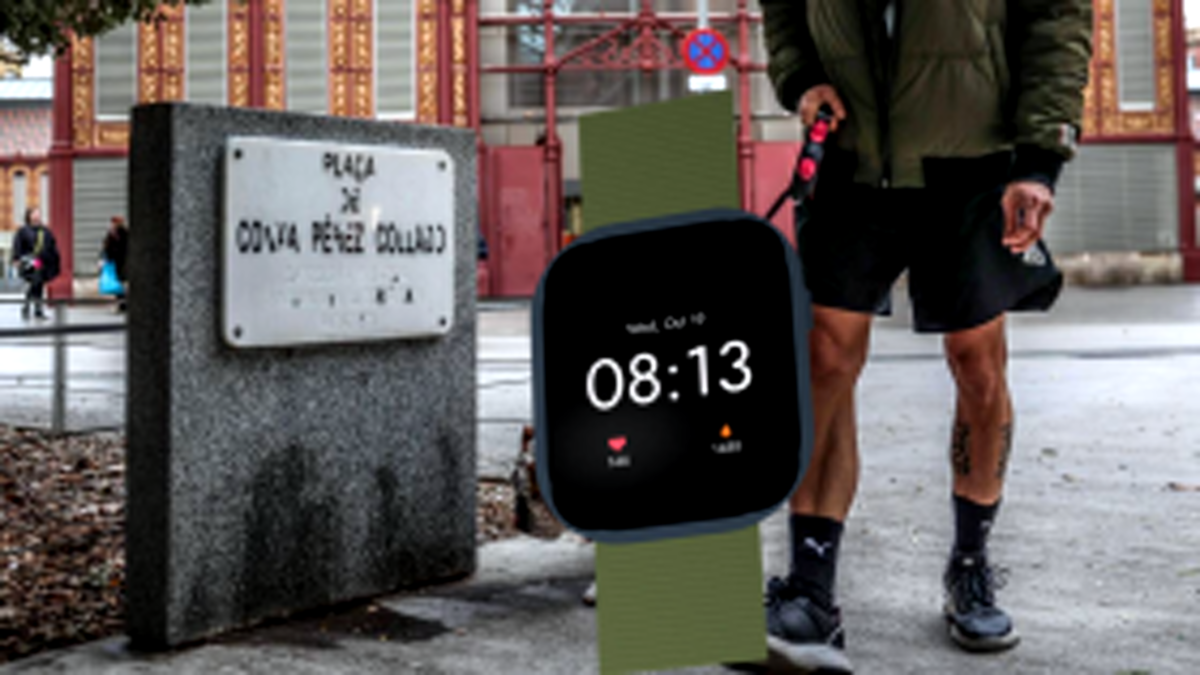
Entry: h=8 m=13
